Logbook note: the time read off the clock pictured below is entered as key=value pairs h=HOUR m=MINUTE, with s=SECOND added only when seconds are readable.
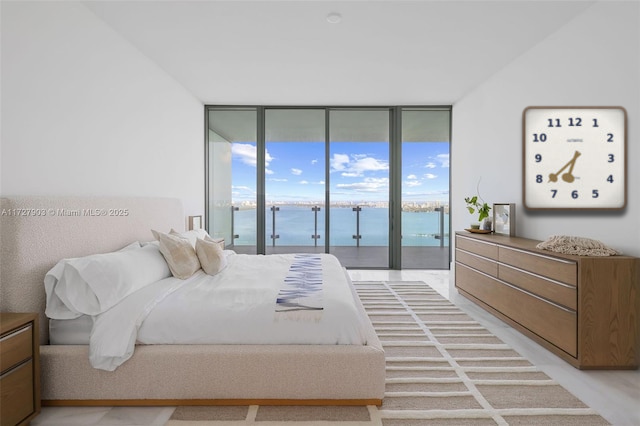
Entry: h=6 m=38
